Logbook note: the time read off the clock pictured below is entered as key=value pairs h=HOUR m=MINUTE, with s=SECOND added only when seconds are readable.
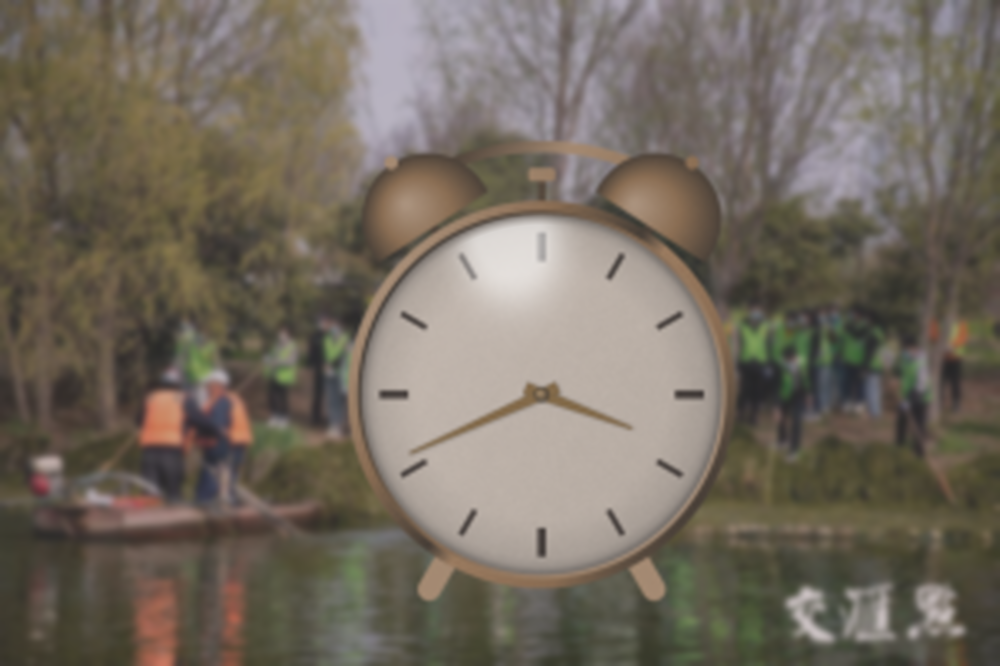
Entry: h=3 m=41
